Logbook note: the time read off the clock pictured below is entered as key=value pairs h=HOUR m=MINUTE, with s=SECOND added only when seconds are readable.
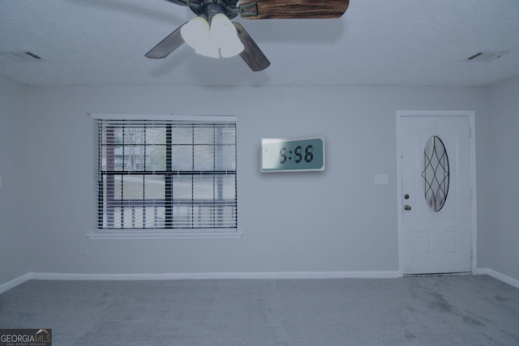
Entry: h=5 m=56
